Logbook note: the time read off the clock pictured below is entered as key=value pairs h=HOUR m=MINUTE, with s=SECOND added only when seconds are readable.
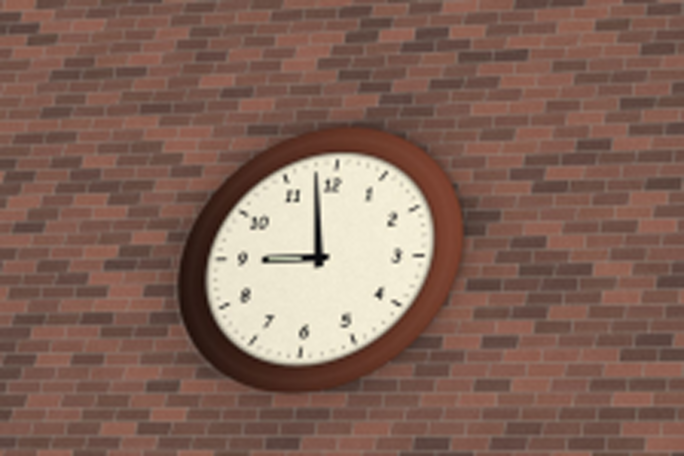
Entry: h=8 m=58
